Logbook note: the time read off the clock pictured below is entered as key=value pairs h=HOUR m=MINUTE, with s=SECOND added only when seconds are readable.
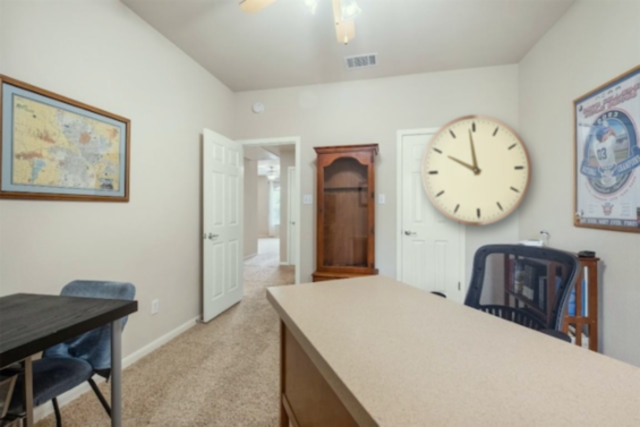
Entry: h=9 m=59
